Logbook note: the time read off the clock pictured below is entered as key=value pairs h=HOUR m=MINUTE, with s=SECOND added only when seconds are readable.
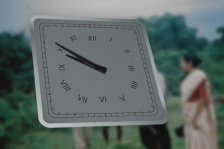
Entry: h=9 m=51
